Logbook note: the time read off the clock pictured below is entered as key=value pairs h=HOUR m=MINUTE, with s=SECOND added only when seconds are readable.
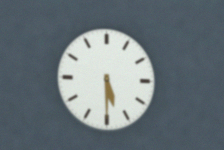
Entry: h=5 m=30
